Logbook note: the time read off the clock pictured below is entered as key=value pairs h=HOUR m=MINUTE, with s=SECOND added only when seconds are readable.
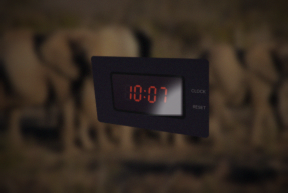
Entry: h=10 m=7
